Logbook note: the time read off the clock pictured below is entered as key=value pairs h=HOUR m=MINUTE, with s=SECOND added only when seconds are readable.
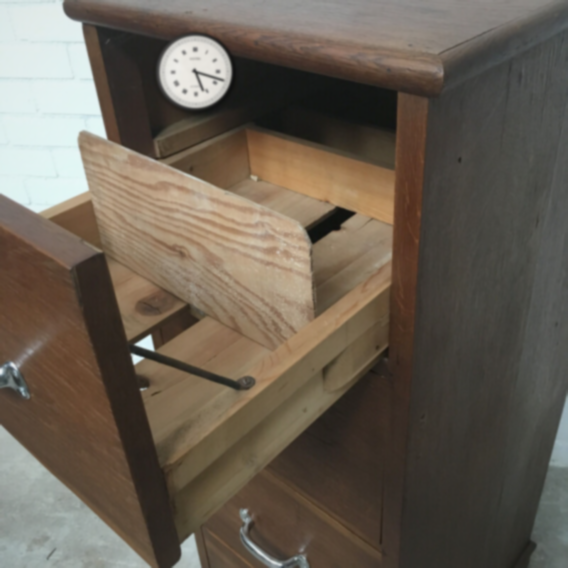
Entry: h=5 m=18
